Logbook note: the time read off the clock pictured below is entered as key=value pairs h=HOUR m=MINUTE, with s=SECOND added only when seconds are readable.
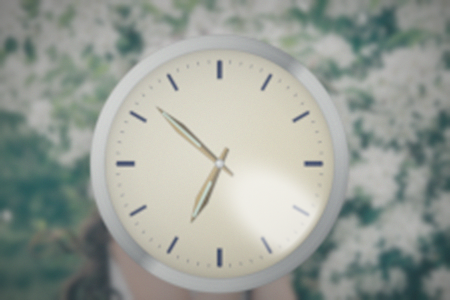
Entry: h=6 m=52
